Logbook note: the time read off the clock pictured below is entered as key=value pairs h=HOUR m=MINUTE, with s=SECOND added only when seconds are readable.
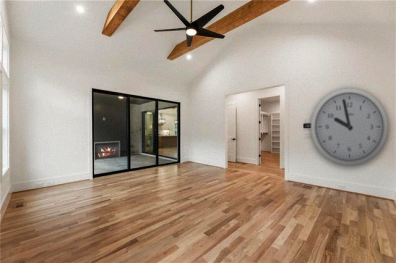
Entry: h=9 m=58
